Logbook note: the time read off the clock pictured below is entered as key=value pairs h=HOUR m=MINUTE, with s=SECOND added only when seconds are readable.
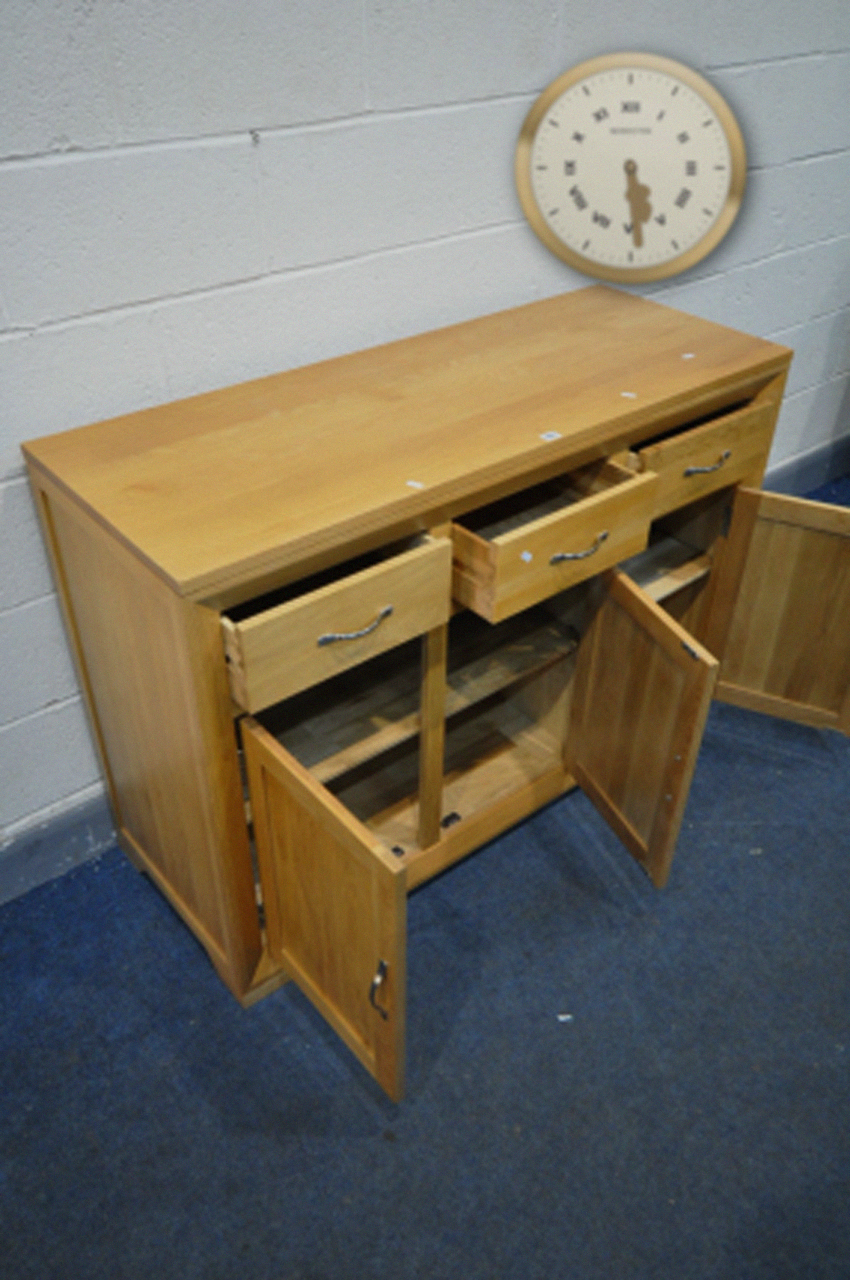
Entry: h=5 m=29
